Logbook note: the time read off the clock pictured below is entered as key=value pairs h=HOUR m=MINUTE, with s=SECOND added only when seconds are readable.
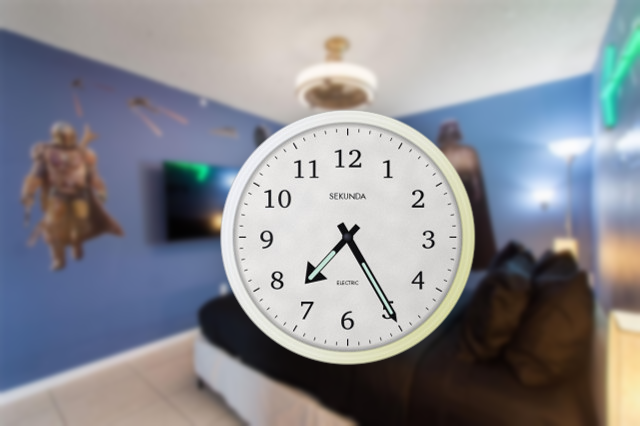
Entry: h=7 m=25
